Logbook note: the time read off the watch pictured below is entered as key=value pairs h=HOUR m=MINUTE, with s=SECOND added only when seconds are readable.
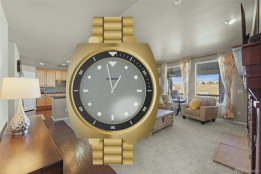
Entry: h=12 m=58
